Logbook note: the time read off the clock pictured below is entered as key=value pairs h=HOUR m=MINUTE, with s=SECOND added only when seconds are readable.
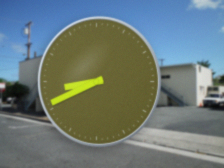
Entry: h=8 m=41
